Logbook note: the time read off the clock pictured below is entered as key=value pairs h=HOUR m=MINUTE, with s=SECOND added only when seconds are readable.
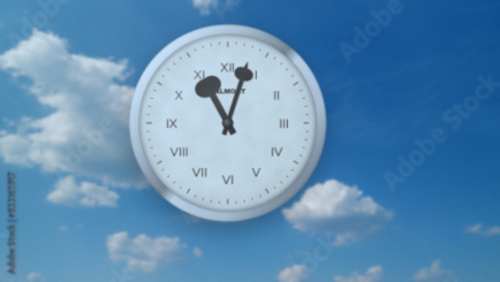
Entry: h=11 m=3
